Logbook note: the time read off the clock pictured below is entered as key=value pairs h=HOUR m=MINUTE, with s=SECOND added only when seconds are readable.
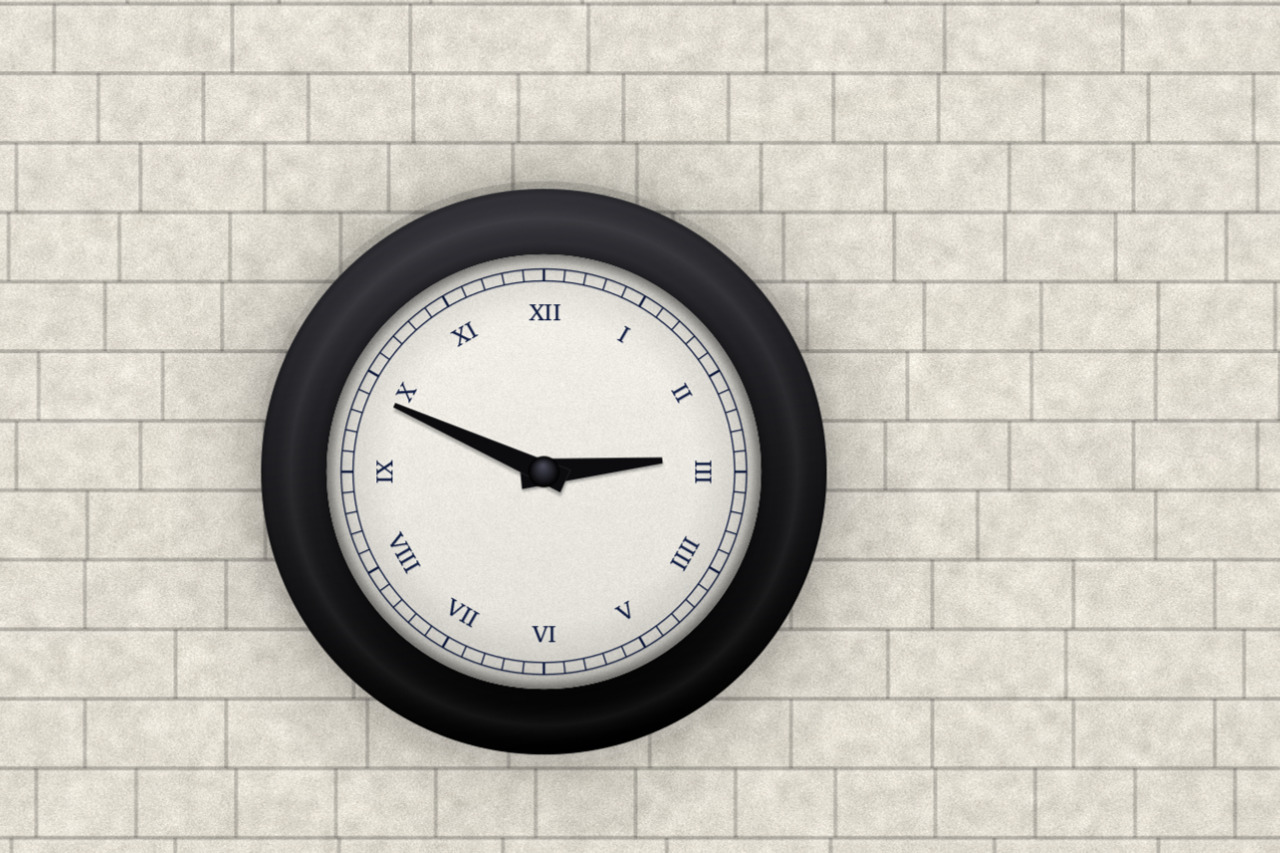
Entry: h=2 m=49
